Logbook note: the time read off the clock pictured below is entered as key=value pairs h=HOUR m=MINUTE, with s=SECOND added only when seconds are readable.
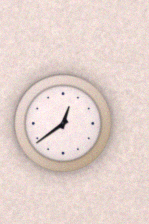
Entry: h=12 m=39
